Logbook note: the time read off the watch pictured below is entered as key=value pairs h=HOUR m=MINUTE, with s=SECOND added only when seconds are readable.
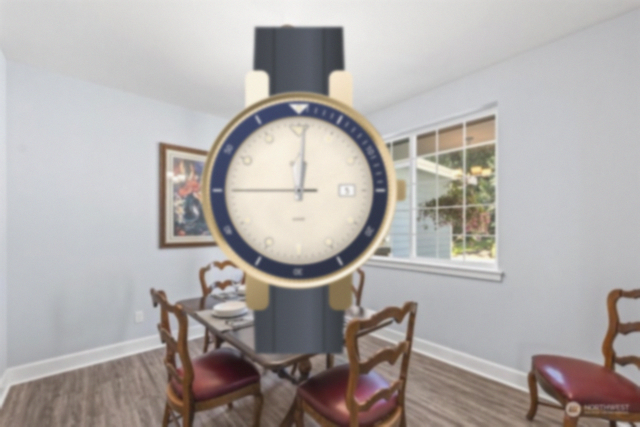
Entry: h=12 m=0 s=45
